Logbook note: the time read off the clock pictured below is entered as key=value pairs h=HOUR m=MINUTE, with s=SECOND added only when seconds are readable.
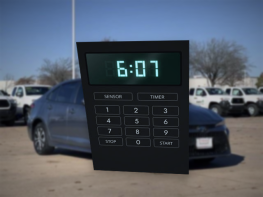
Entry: h=6 m=7
